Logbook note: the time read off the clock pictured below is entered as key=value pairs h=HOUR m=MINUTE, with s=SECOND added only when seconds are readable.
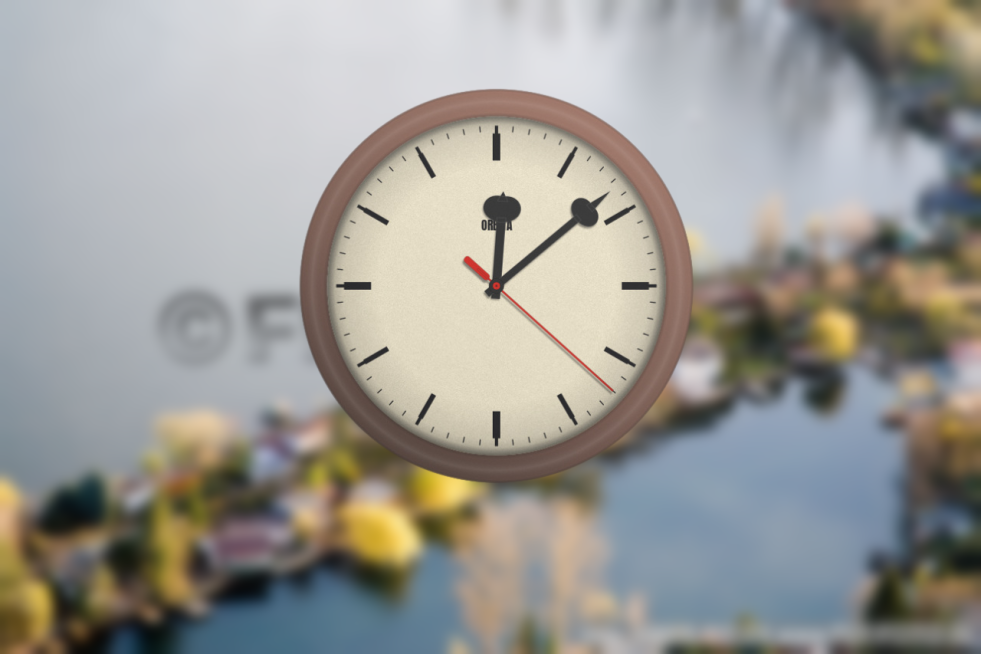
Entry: h=12 m=8 s=22
